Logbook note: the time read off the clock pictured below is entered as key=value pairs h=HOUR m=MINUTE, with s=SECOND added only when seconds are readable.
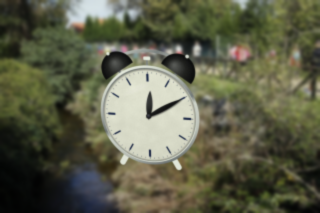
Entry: h=12 m=10
